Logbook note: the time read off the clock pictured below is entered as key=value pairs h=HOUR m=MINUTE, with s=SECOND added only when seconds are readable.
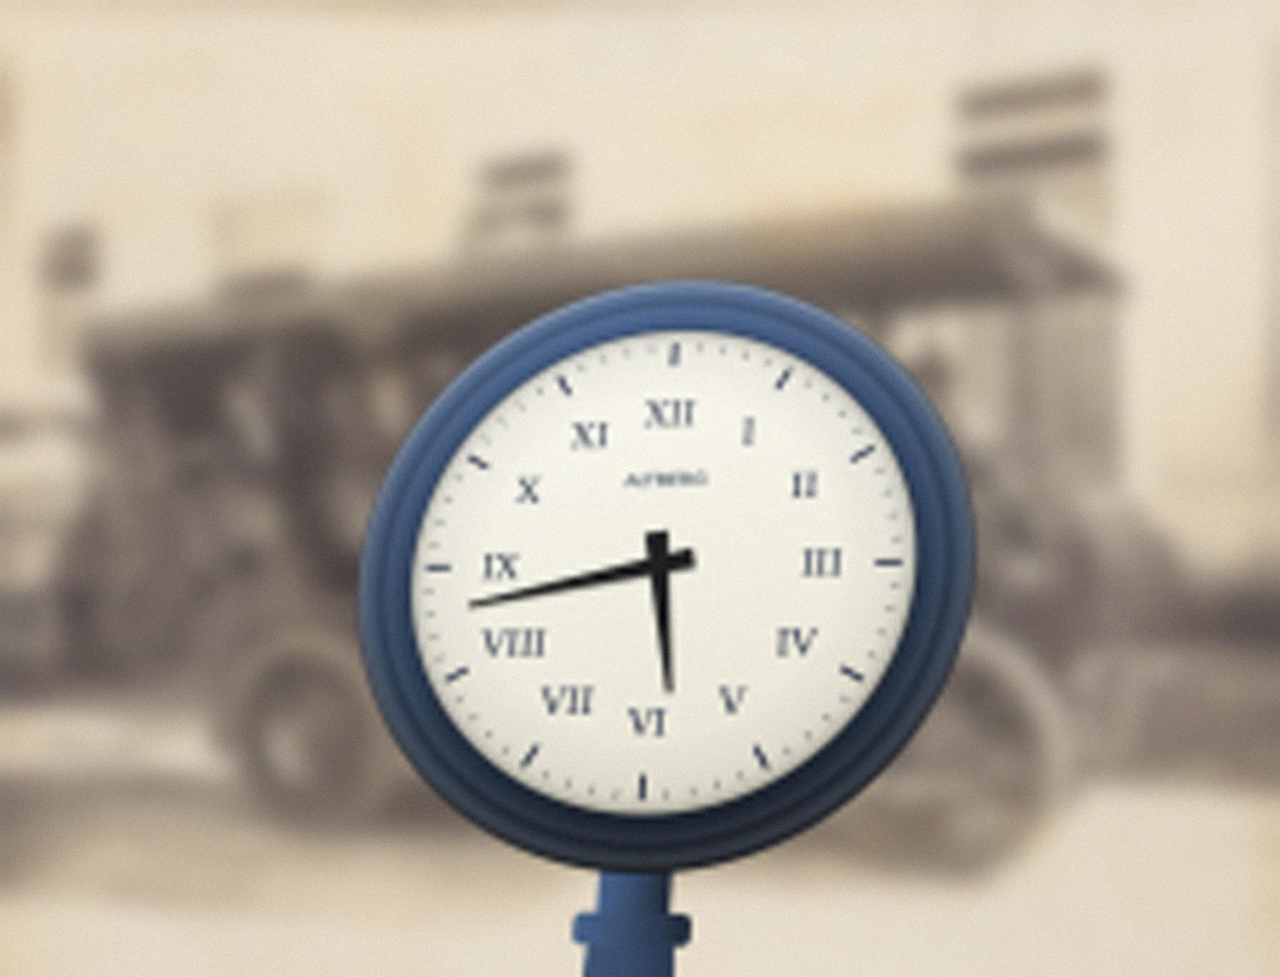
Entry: h=5 m=43
